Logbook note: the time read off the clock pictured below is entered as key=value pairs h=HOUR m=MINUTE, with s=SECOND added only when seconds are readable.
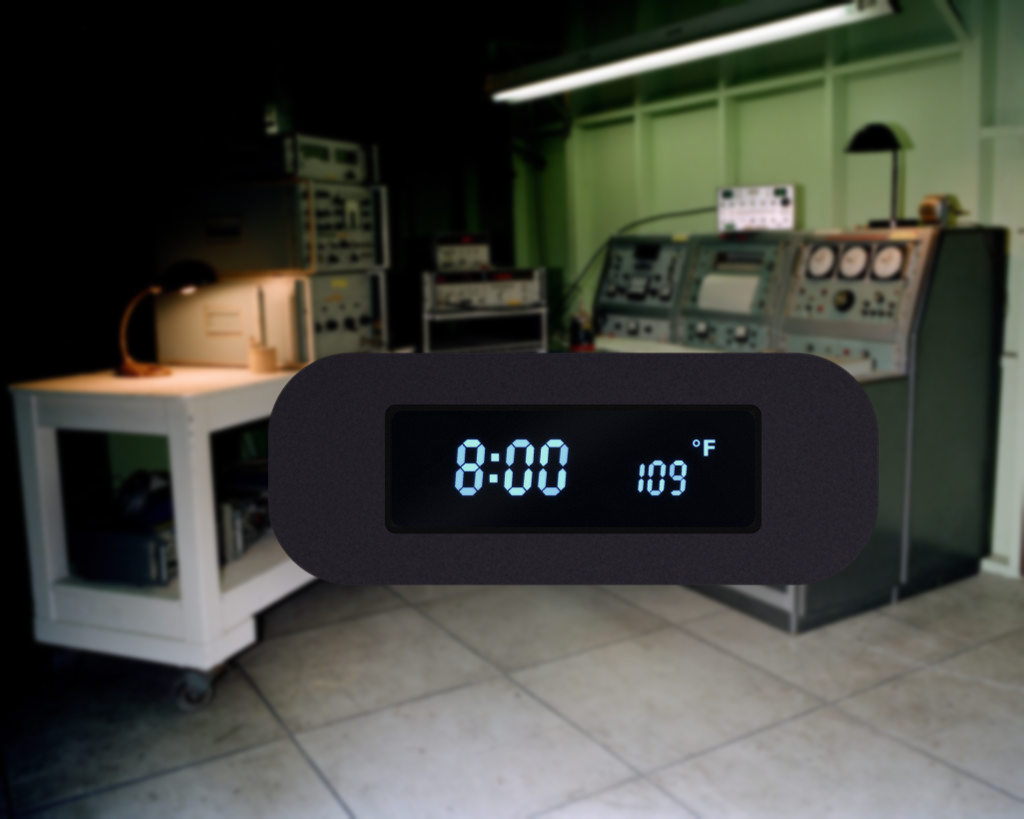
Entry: h=8 m=0
